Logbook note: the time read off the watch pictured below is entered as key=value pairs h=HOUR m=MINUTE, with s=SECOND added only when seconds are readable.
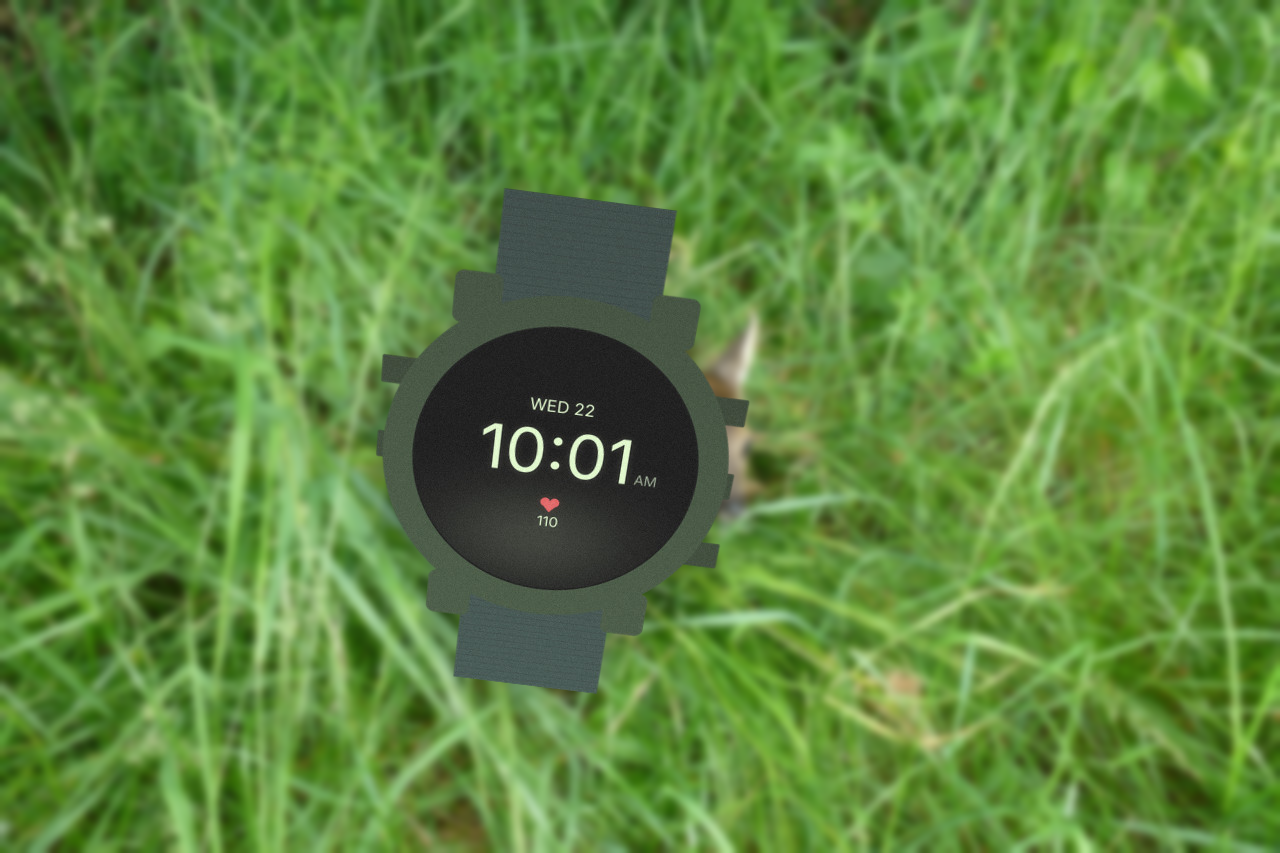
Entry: h=10 m=1
